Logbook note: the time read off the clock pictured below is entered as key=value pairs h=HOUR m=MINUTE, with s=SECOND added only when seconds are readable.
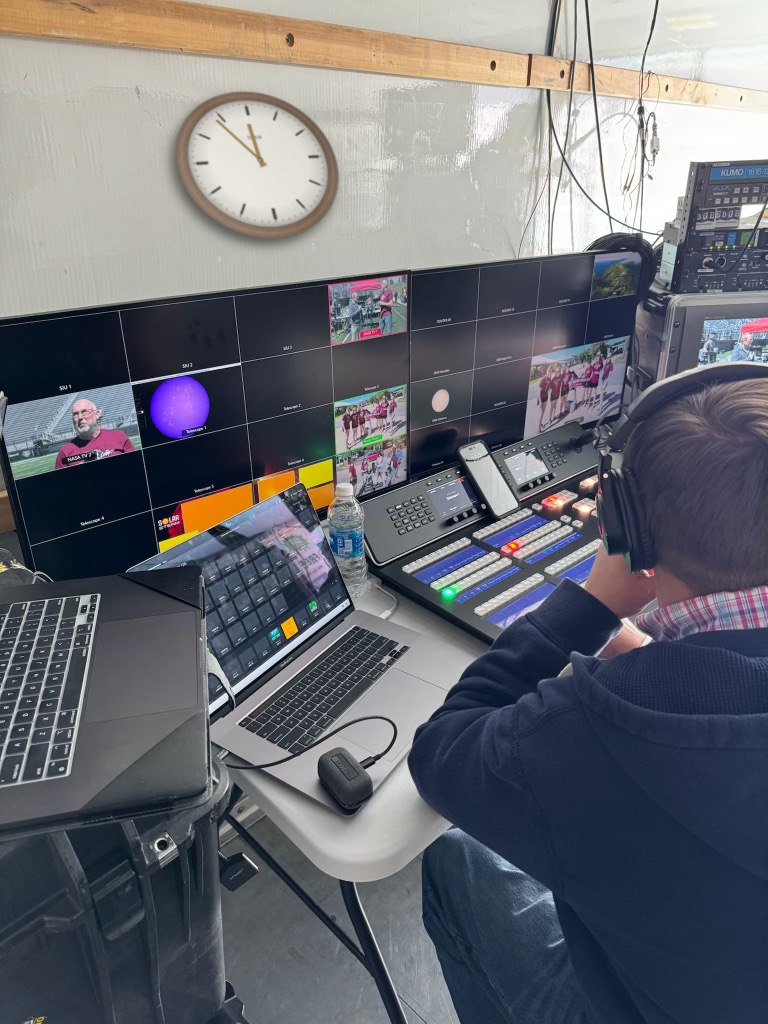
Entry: h=11 m=54
